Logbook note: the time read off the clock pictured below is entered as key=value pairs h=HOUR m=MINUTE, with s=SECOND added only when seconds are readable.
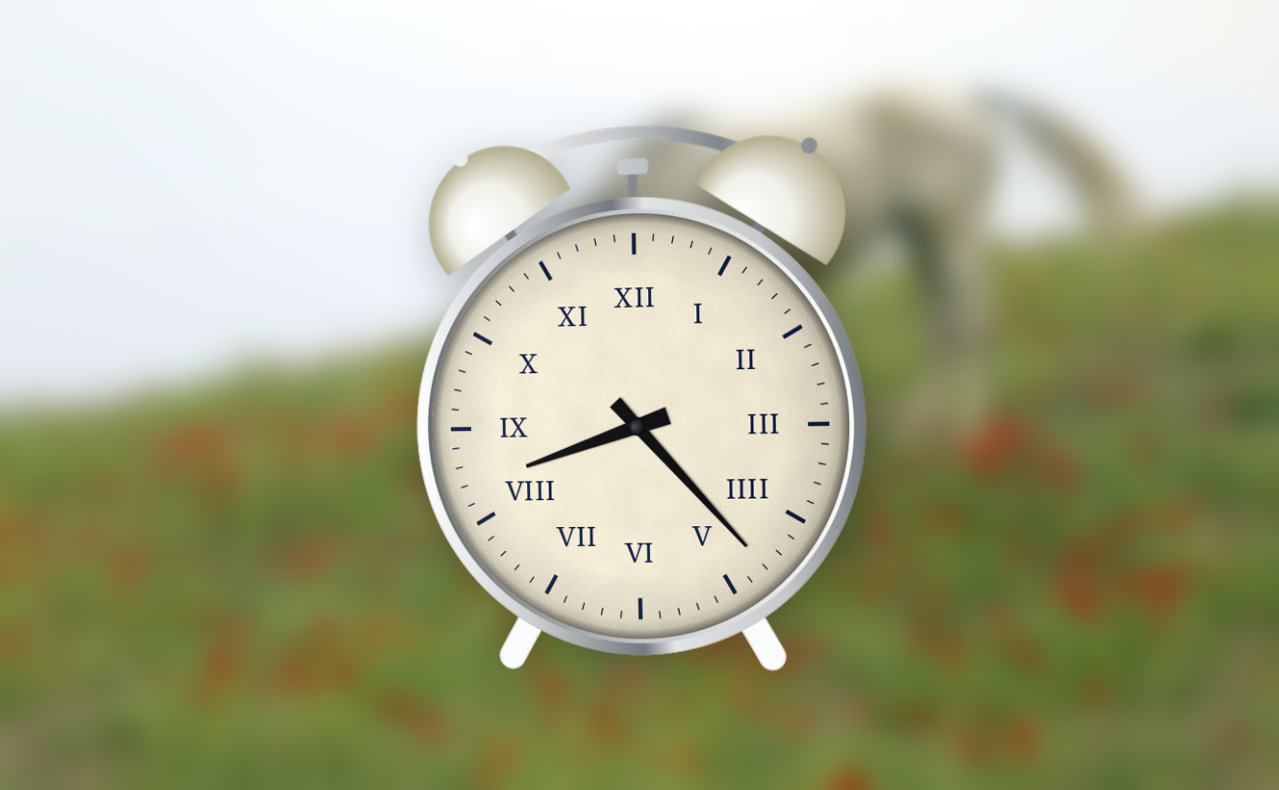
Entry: h=8 m=23
